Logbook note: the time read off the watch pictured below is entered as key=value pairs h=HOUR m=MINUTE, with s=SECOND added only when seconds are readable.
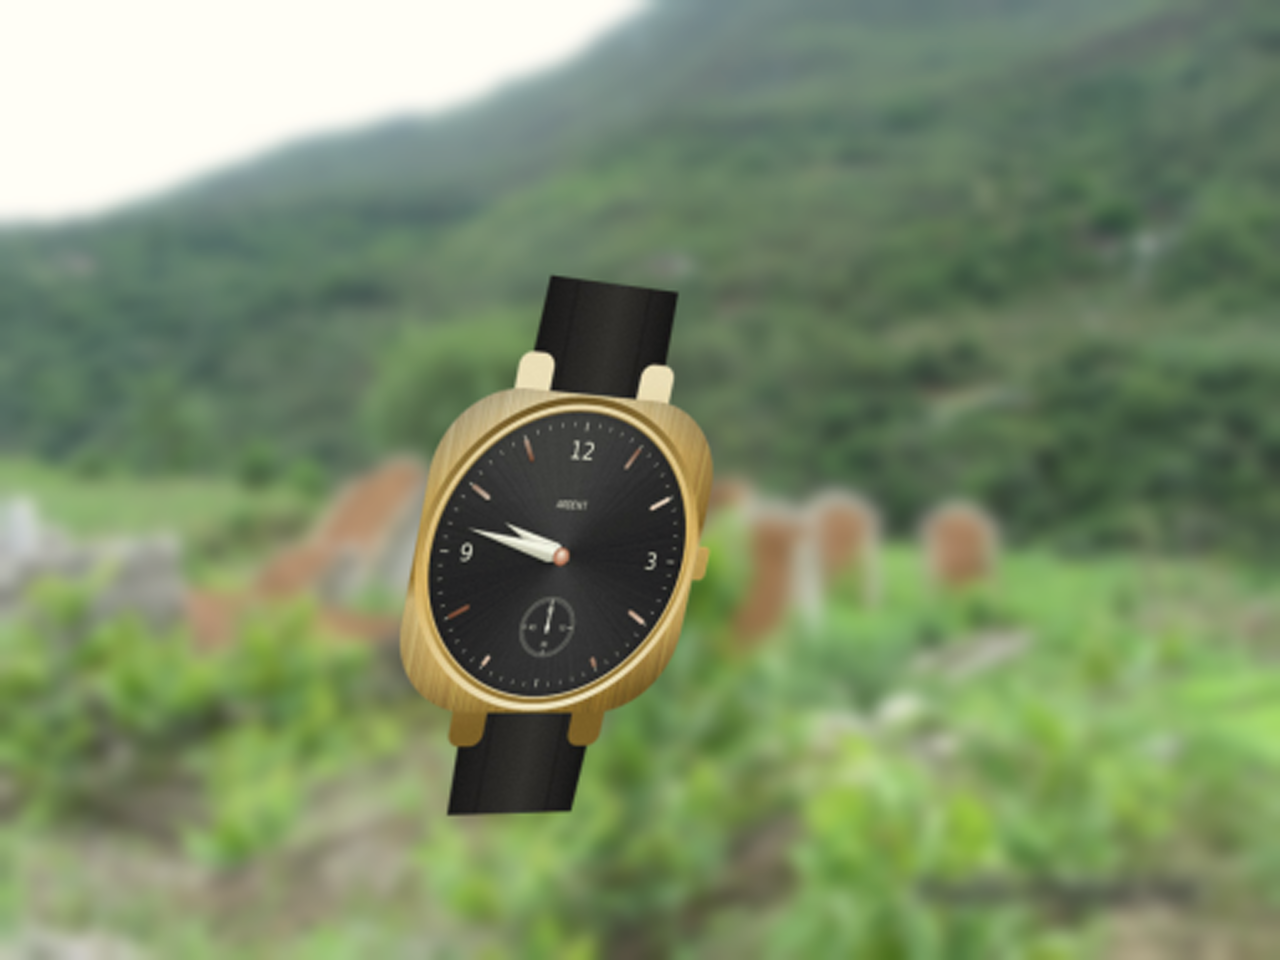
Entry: h=9 m=47
